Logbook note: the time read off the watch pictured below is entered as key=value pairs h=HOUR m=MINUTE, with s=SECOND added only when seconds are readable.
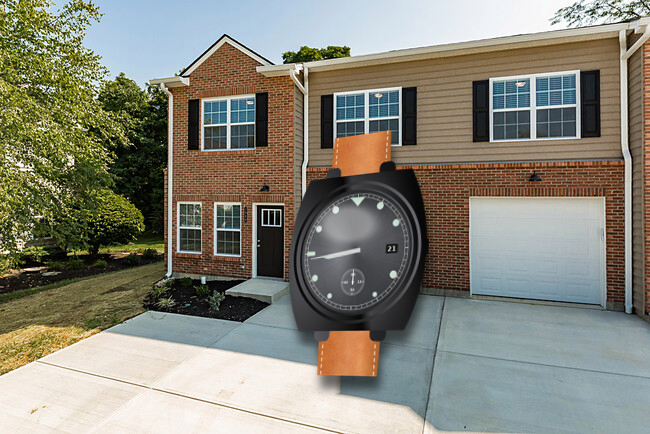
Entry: h=8 m=44
